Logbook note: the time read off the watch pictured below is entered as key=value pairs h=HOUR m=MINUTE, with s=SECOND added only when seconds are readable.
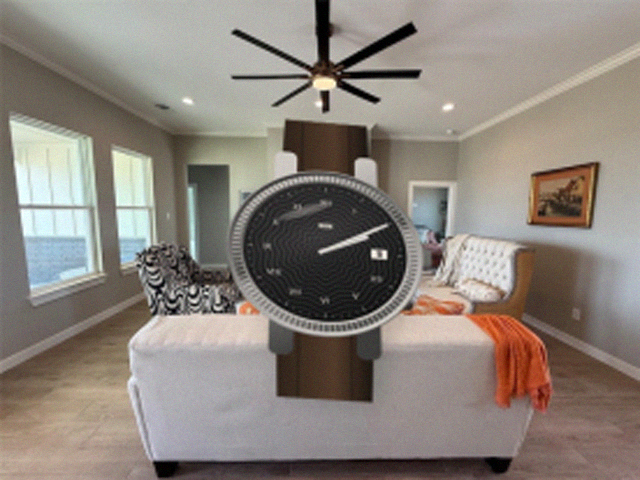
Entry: h=2 m=10
